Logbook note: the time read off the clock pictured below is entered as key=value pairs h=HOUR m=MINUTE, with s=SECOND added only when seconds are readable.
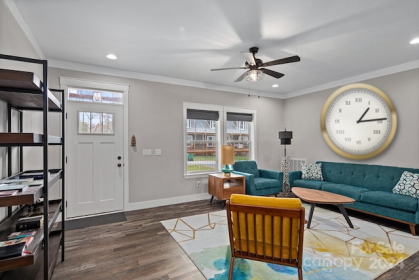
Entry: h=1 m=14
